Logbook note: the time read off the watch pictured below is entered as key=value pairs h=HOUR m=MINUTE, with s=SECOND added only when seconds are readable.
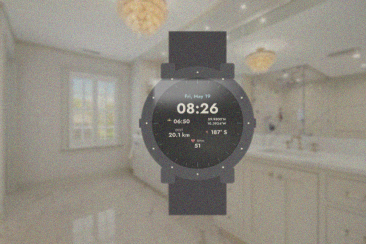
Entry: h=8 m=26
